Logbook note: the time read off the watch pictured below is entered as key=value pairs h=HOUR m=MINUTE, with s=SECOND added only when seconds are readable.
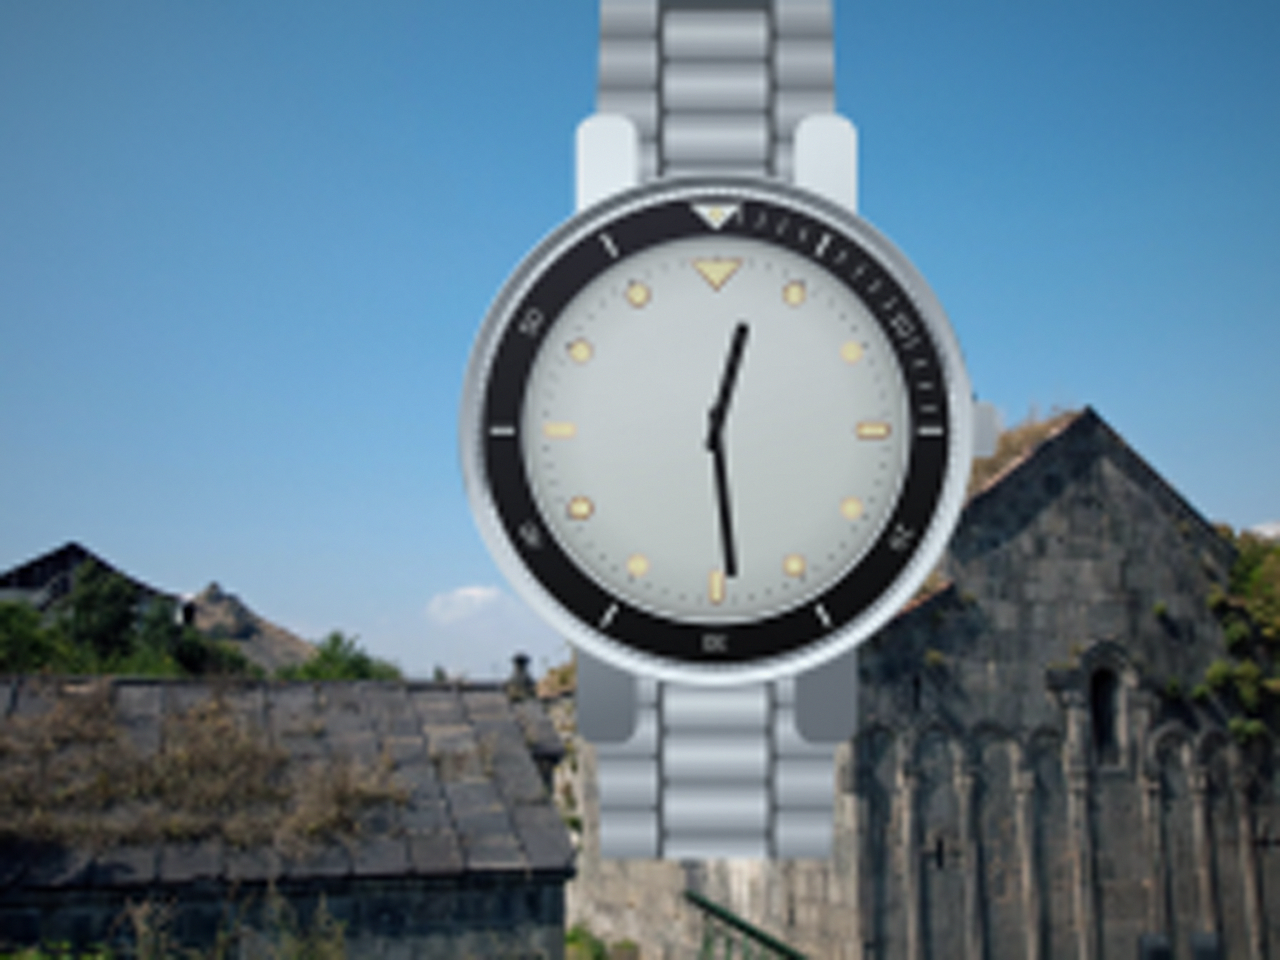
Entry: h=12 m=29
